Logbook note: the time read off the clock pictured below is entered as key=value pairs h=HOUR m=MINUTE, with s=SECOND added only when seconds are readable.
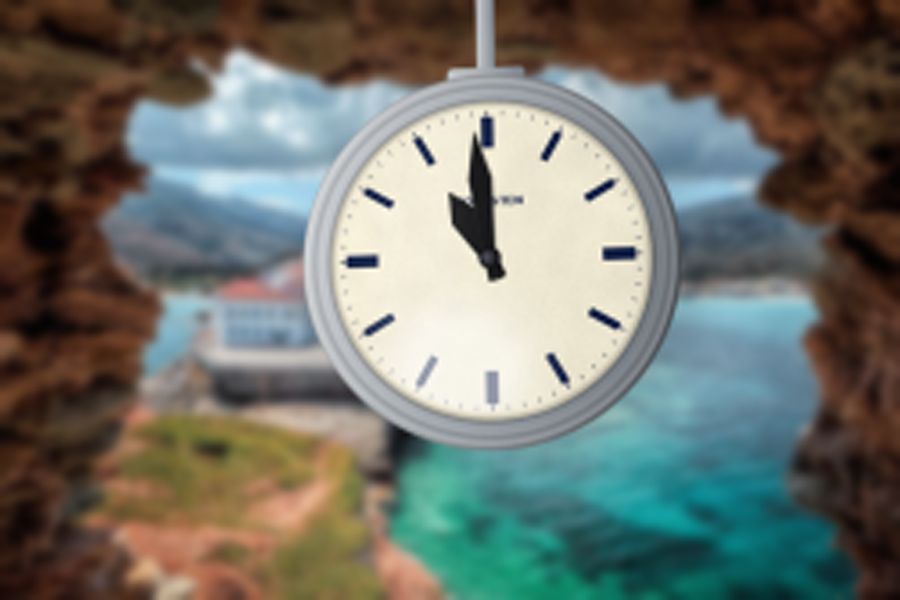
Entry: h=10 m=59
